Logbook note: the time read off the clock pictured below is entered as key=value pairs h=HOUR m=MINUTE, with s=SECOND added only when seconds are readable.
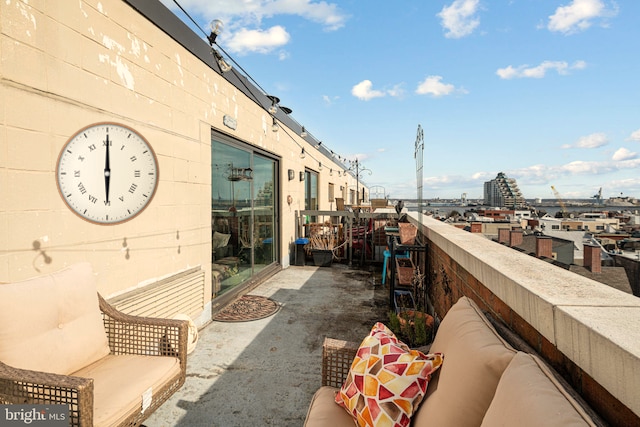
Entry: h=6 m=0
